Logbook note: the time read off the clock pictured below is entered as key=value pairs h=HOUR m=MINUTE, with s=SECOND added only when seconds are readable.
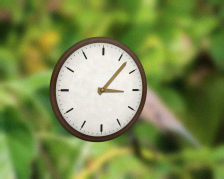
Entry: h=3 m=7
